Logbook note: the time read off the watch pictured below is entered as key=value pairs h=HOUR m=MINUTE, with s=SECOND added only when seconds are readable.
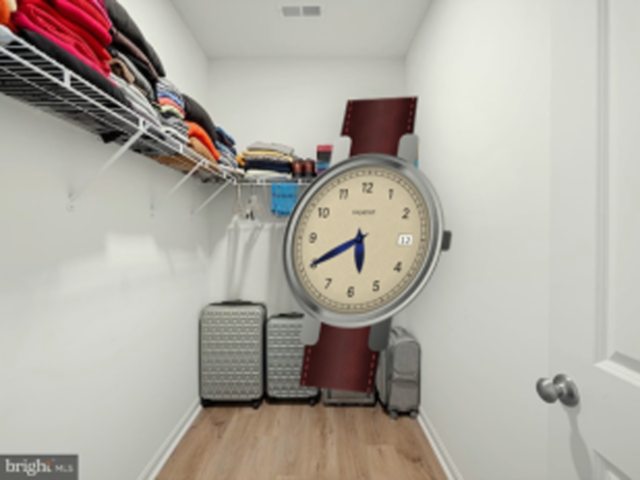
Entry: h=5 m=40
